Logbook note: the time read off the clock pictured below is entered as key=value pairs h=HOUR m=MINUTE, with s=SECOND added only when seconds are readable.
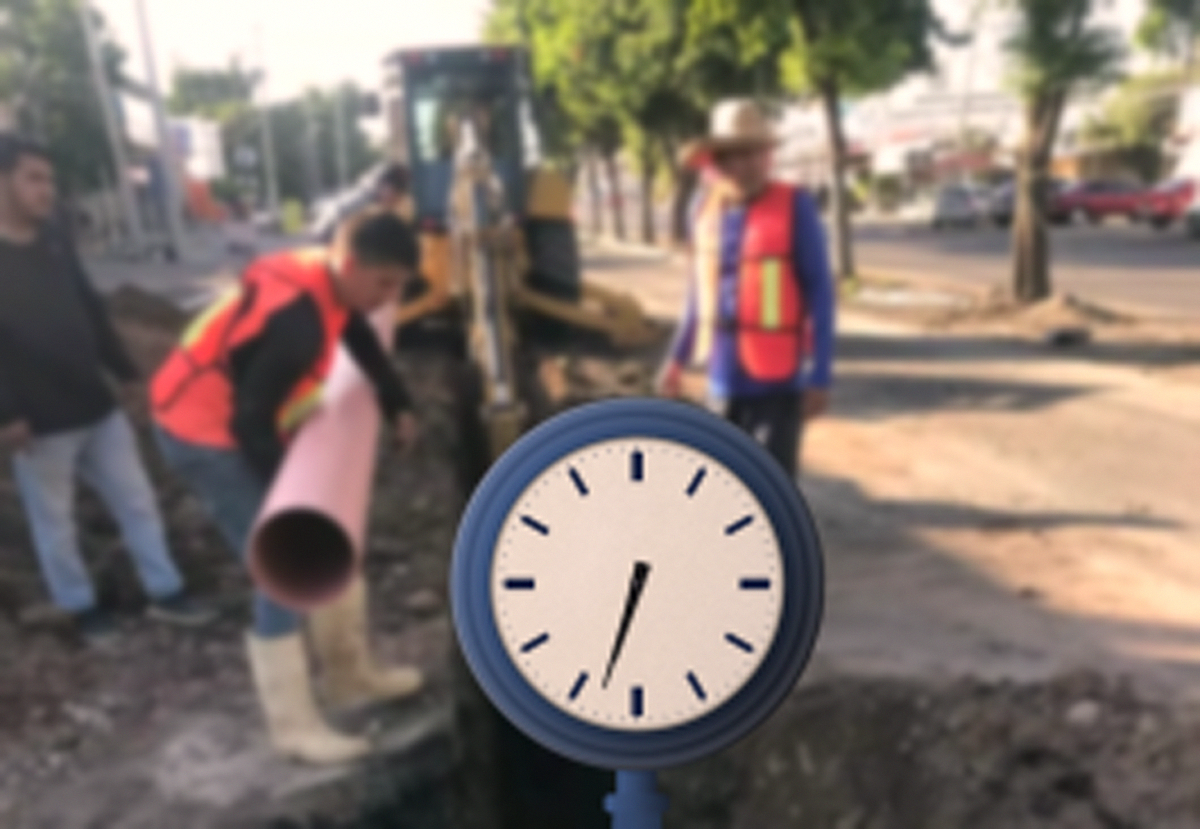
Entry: h=6 m=33
